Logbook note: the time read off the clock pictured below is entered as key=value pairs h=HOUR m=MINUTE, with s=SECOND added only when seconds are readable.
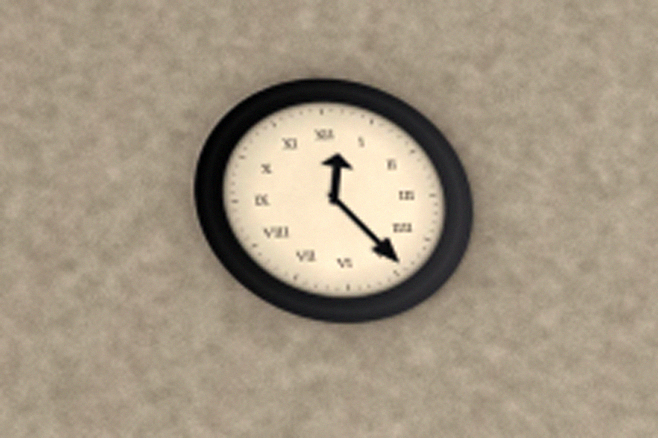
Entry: h=12 m=24
